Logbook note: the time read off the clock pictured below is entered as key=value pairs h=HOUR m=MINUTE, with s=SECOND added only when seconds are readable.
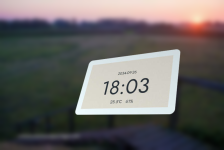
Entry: h=18 m=3
